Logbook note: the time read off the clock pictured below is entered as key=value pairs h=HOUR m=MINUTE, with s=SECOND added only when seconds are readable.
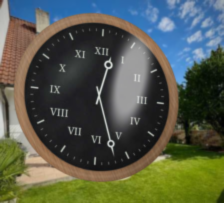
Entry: h=12 m=27
